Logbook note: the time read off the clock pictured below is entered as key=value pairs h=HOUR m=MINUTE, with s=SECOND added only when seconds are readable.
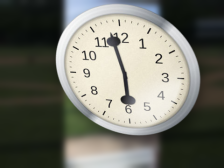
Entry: h=5 m=58
